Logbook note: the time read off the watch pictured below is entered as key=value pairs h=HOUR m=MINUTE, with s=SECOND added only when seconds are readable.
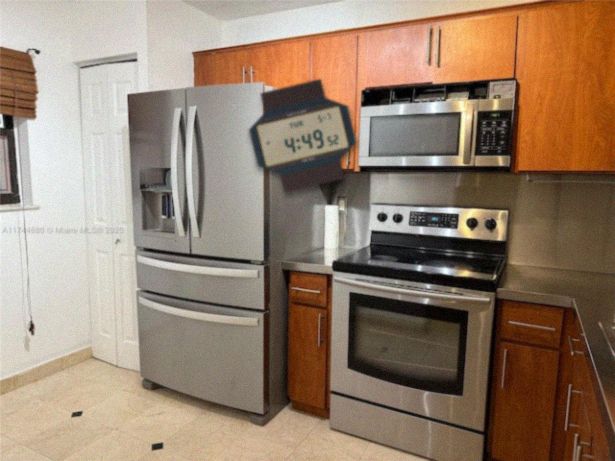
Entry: h=4 m=49
